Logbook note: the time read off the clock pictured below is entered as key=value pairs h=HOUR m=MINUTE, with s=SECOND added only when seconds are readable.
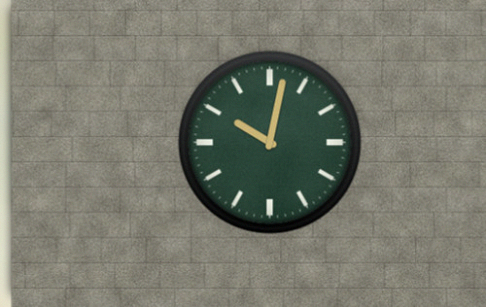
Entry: h=10 m=2
